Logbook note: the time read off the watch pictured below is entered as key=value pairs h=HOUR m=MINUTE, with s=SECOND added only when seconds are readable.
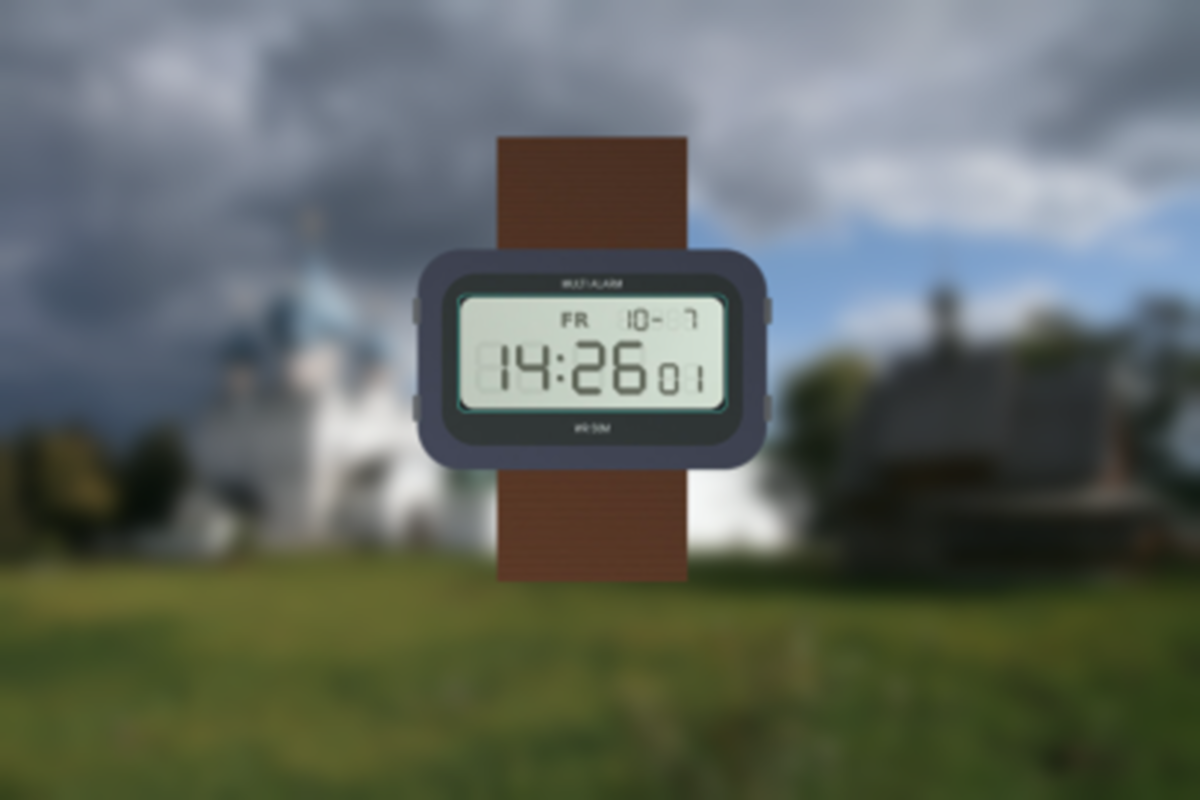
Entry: h=14 m=26 s=1
